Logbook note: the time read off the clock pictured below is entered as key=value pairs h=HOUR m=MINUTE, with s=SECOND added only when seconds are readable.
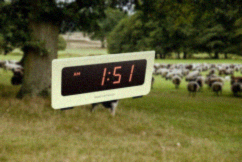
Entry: h=1 m=51
